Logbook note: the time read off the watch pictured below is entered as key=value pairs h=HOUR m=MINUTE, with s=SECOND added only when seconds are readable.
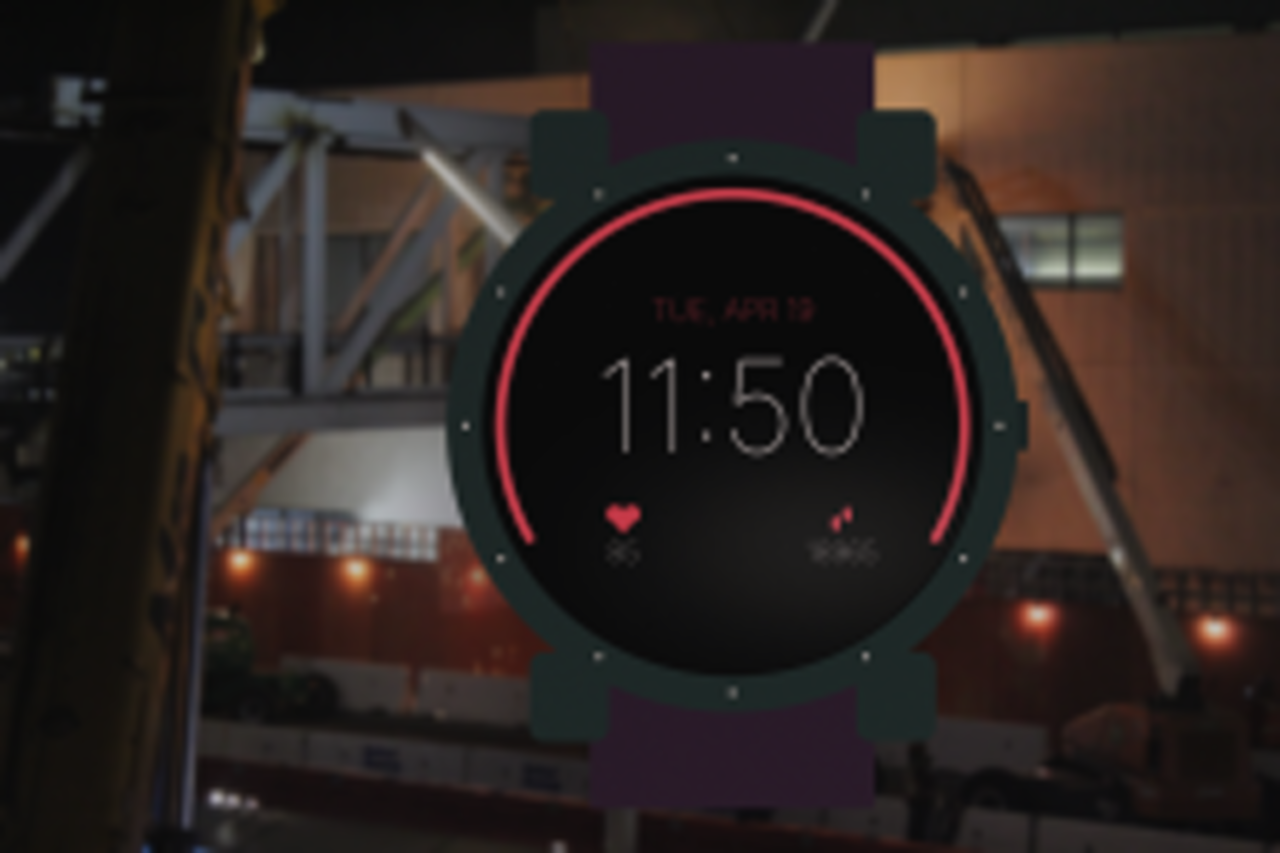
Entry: h=11 m=50
